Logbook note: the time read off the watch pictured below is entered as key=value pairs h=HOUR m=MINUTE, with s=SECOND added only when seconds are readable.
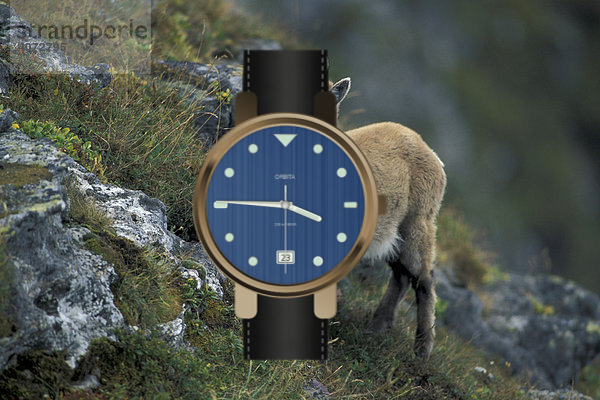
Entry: h=3 m=45 s=30
